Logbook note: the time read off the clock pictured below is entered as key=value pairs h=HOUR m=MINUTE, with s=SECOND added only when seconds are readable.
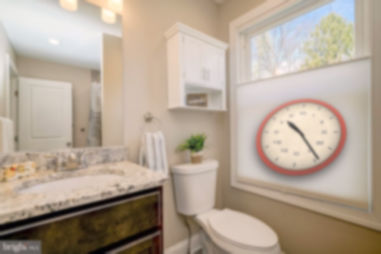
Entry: h=10 m=24
